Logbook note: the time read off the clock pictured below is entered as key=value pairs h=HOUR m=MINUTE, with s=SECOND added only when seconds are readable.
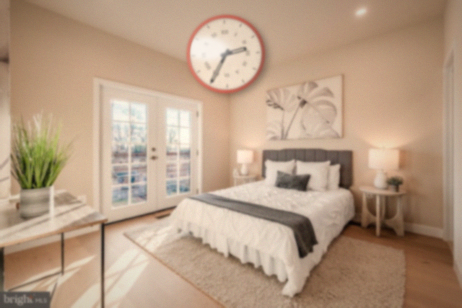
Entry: h=2 m=35
